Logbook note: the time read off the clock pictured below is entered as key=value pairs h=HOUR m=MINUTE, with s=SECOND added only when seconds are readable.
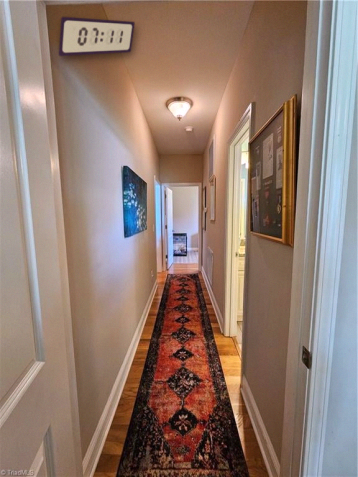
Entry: h=7 m=11
